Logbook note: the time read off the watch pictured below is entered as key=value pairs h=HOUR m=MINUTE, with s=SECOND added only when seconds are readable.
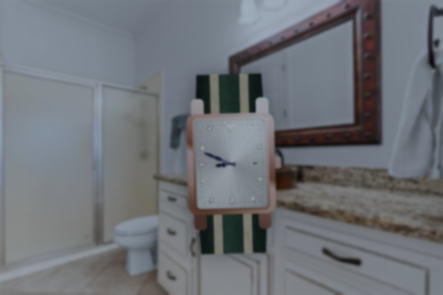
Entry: h=8 m=49
